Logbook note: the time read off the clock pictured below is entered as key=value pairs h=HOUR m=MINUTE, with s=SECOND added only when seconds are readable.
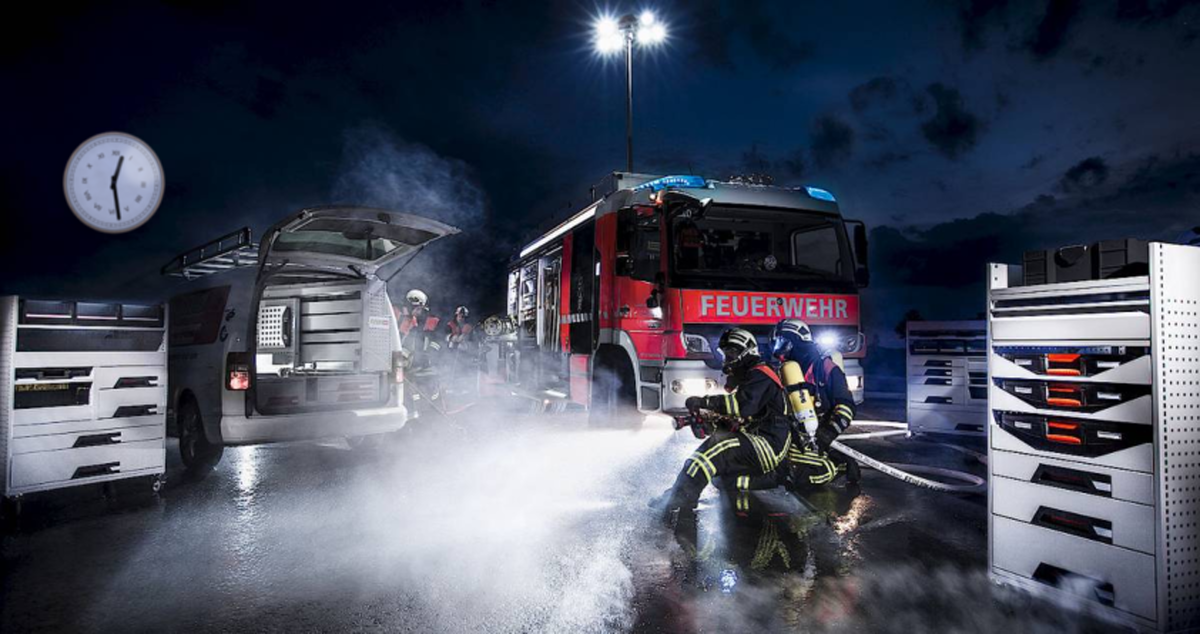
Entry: h=12 m=28
